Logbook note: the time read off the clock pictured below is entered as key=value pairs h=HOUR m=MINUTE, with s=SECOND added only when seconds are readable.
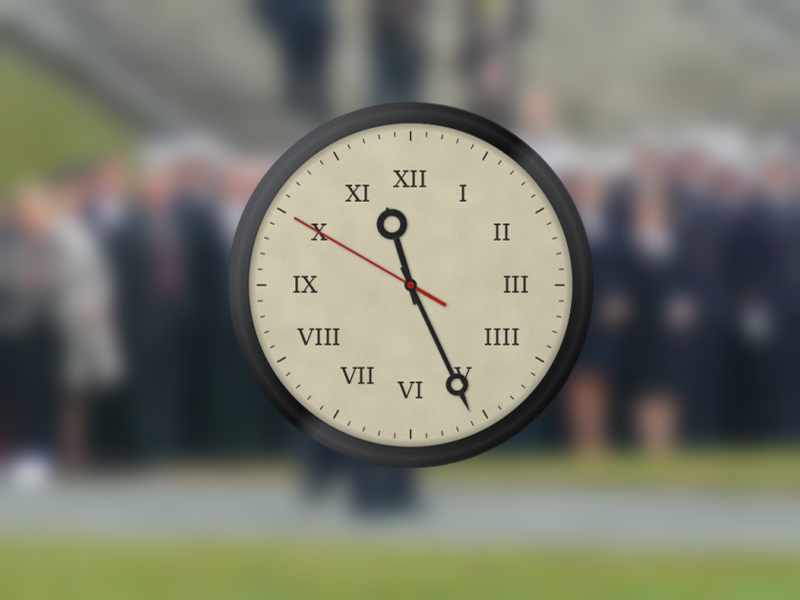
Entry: h=11 m=25 s=50
